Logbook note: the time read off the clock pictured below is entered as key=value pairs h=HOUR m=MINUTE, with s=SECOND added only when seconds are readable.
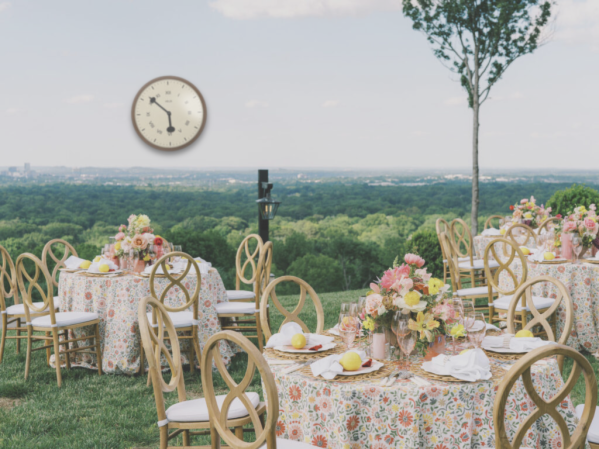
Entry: h=5 m=52
